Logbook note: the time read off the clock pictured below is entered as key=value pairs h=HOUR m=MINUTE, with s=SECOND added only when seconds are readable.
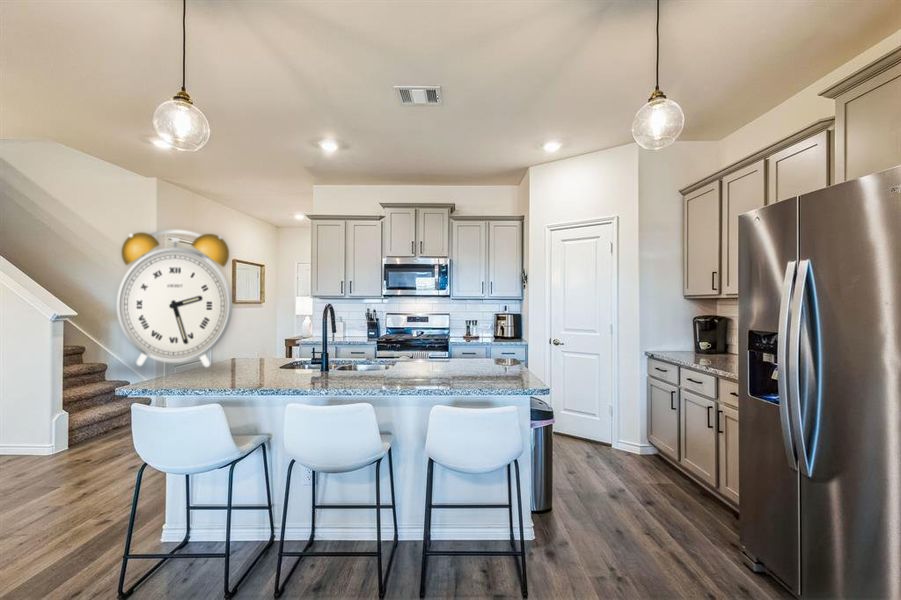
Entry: h=2 m=27
